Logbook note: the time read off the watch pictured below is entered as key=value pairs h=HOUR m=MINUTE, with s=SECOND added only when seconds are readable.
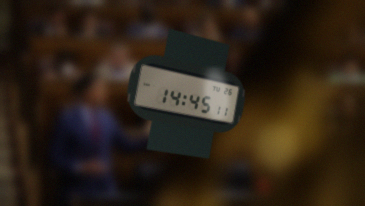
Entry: h=14 m=45 s=11
